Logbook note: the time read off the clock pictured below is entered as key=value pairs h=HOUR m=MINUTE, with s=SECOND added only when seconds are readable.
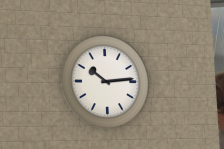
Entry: h=10 m=14
